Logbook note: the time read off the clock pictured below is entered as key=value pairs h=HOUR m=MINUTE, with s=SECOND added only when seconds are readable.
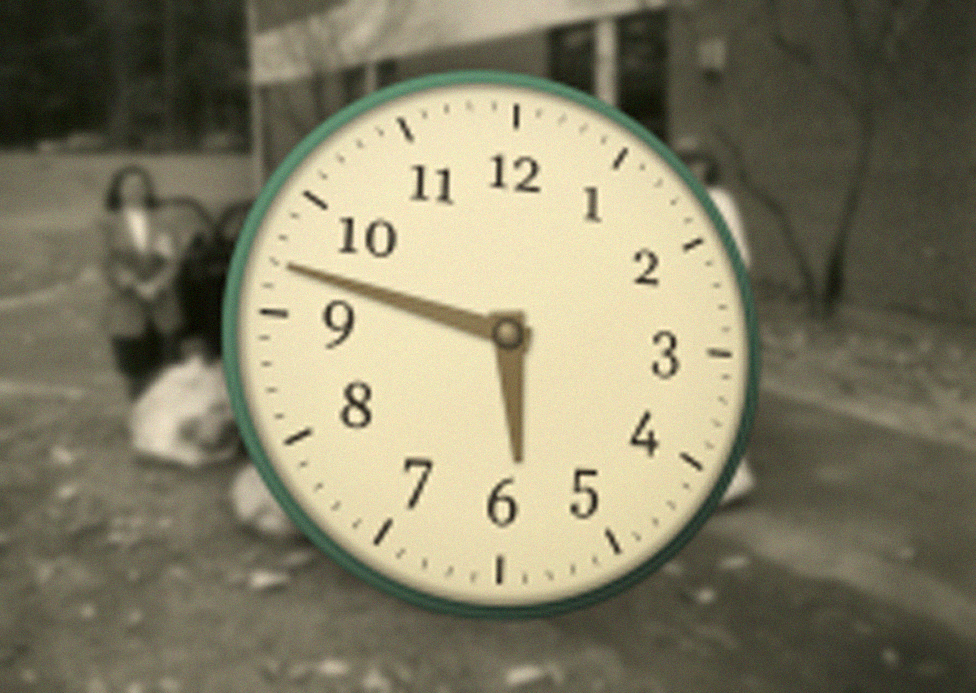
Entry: h=5 m=47
